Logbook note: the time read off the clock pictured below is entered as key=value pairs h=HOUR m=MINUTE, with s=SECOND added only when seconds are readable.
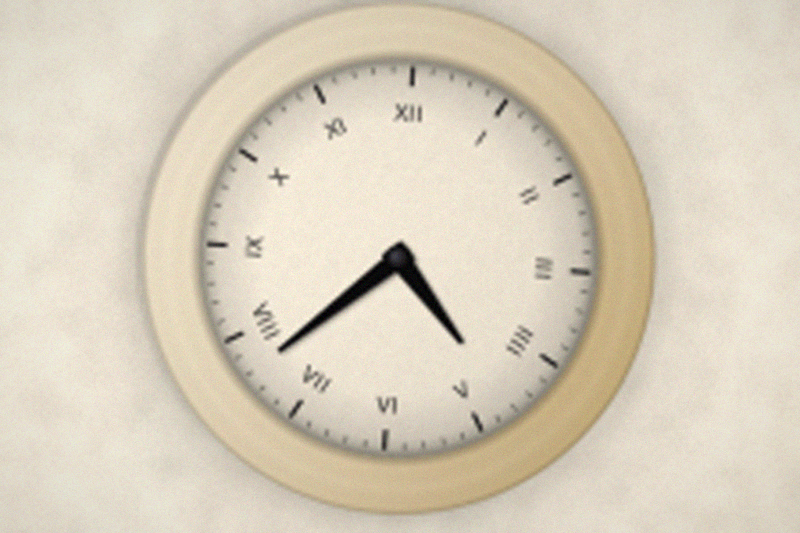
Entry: h=4 m=38
